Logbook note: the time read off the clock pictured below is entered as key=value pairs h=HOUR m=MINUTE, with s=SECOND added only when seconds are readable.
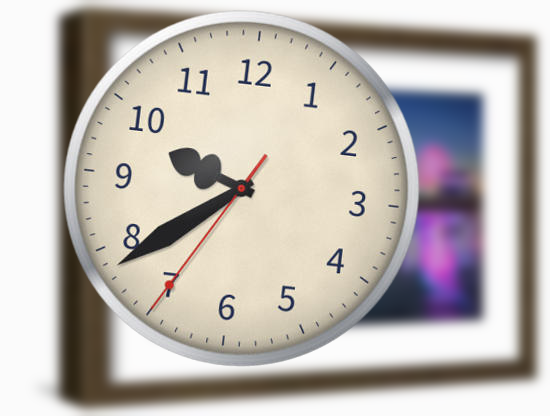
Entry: h=9 m=38 s=35
